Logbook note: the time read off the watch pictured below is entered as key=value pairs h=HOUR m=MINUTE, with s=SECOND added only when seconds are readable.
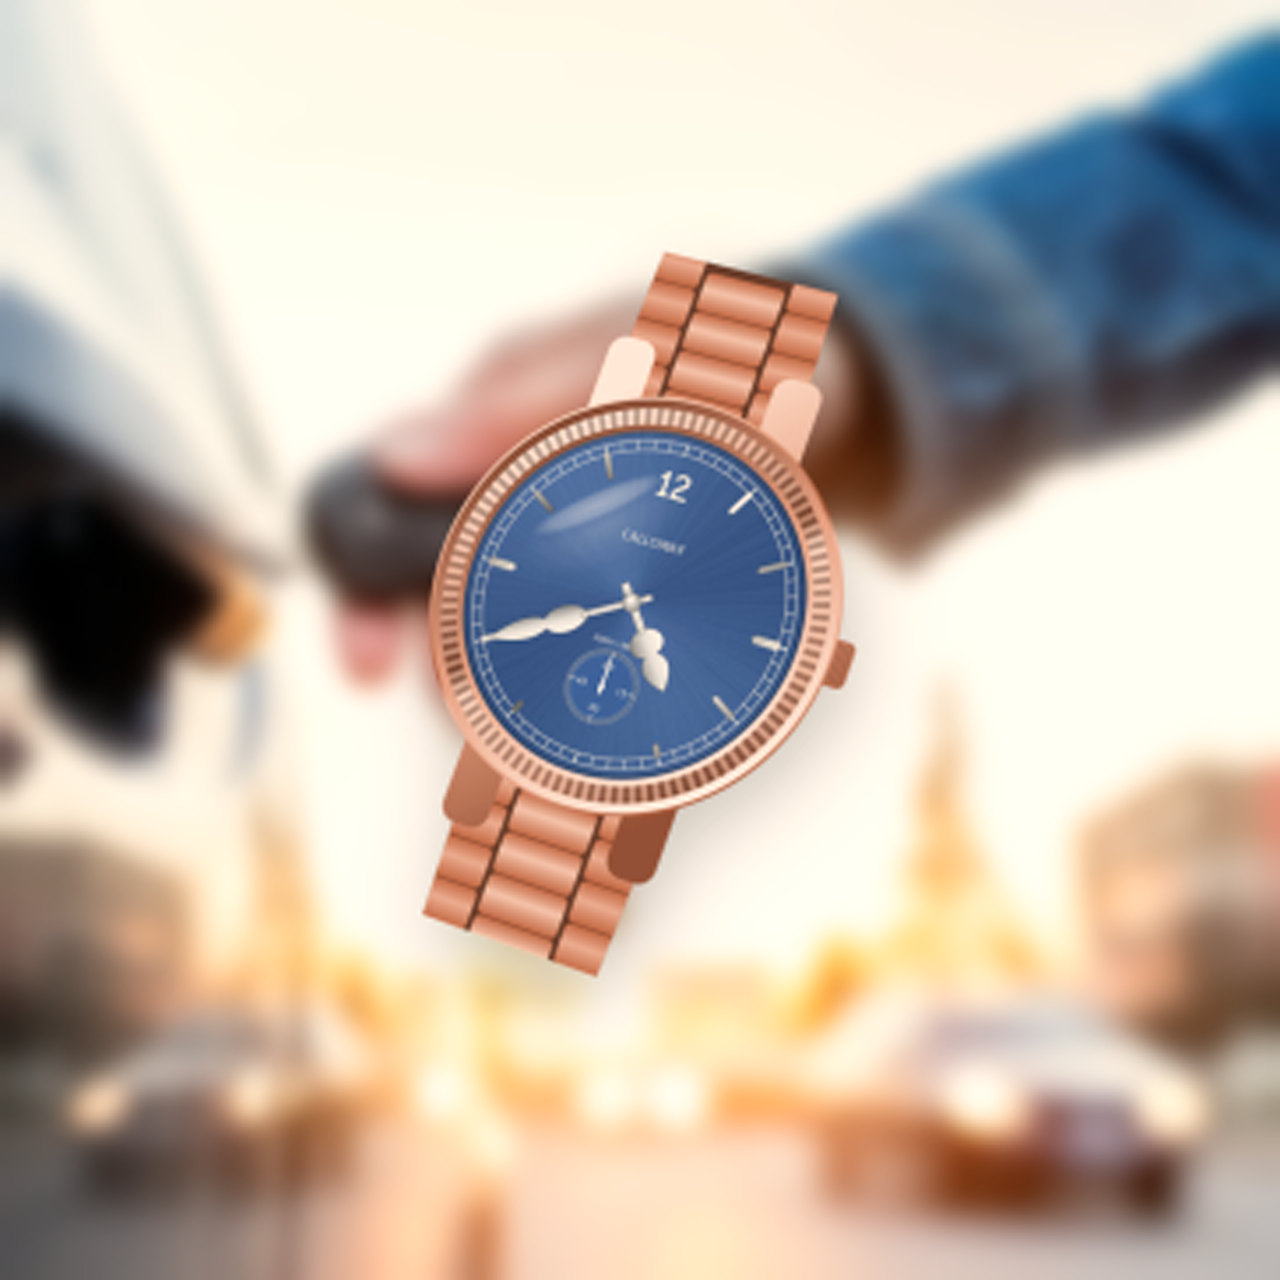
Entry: h=4 m=40
